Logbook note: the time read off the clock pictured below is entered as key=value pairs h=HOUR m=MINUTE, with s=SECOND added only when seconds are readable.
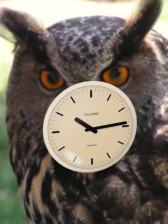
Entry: h=10 m=14
